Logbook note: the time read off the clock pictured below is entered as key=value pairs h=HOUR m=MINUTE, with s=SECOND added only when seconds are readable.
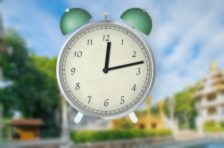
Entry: h=12 m=13
